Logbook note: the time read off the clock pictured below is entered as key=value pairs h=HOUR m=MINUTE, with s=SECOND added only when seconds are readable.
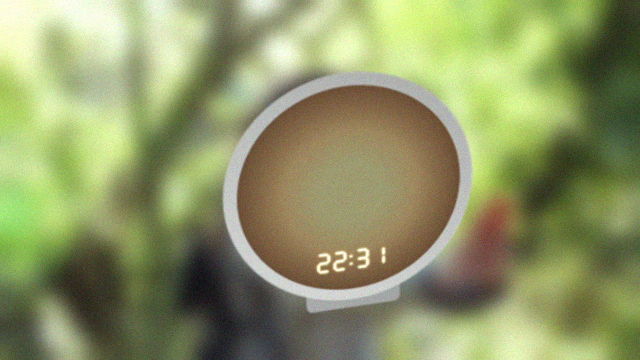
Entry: h=22 m=31
